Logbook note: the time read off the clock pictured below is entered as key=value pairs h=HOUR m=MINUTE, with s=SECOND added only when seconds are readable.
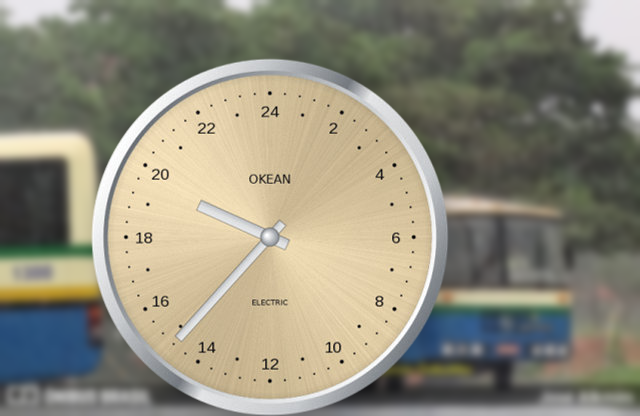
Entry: h=19 m=37
